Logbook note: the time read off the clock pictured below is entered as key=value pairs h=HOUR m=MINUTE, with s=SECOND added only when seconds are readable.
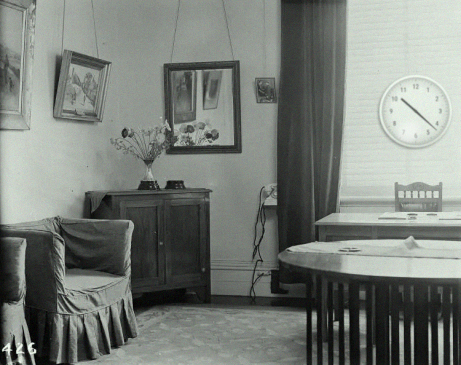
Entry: h=10 m=22
